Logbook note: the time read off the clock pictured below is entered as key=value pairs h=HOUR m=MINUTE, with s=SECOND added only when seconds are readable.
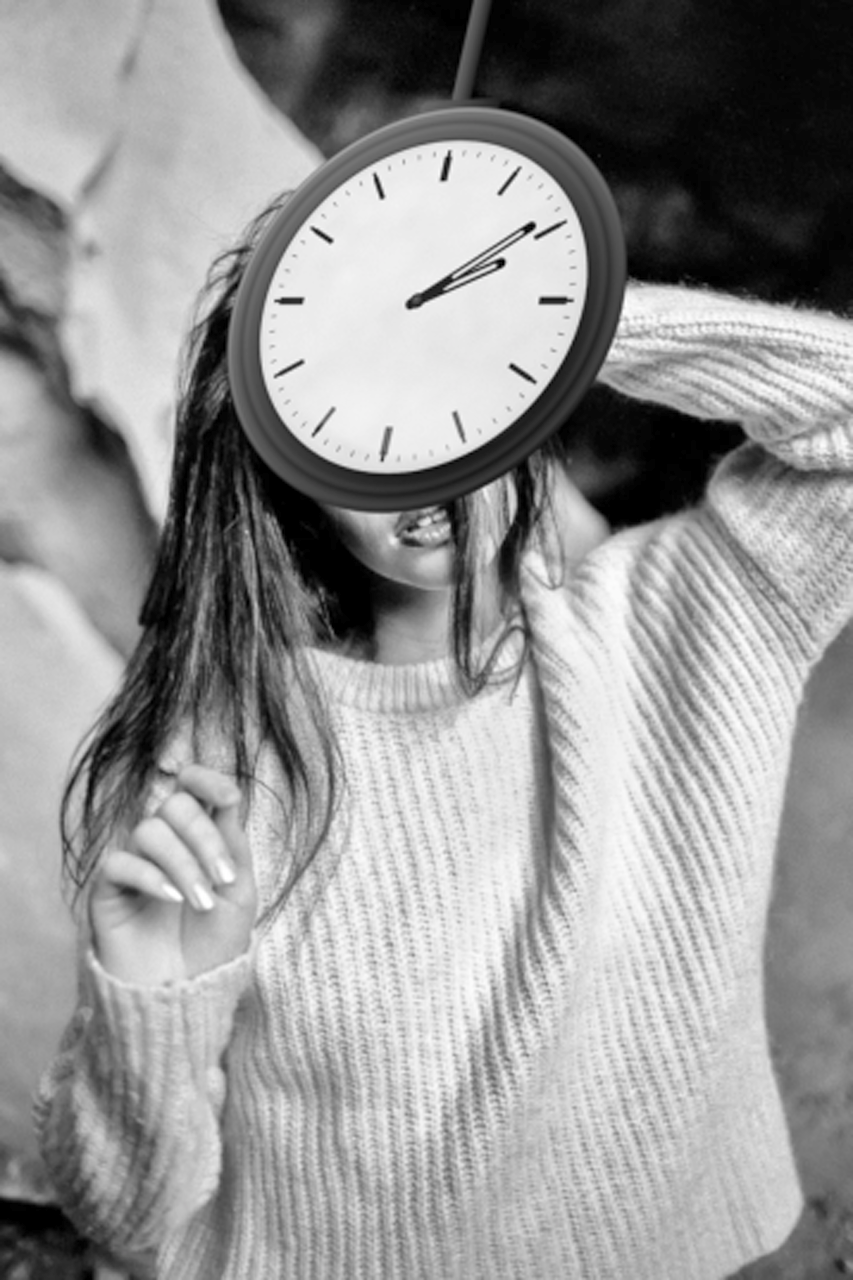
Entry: h=2 m=9
